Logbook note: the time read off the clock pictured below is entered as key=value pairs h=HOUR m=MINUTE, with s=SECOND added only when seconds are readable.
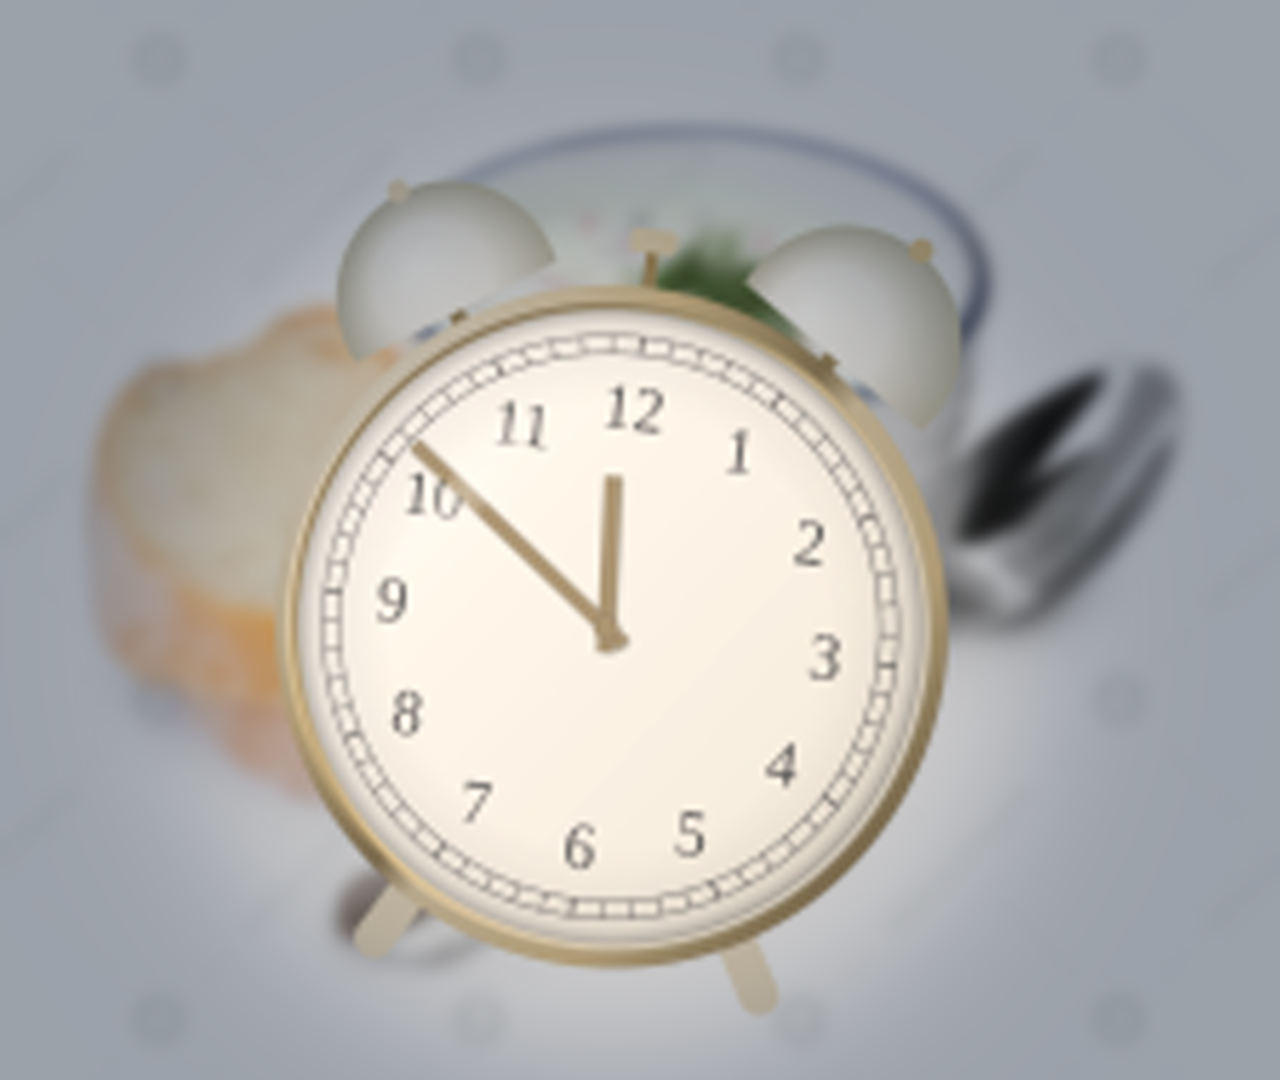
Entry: h=11 m=51
